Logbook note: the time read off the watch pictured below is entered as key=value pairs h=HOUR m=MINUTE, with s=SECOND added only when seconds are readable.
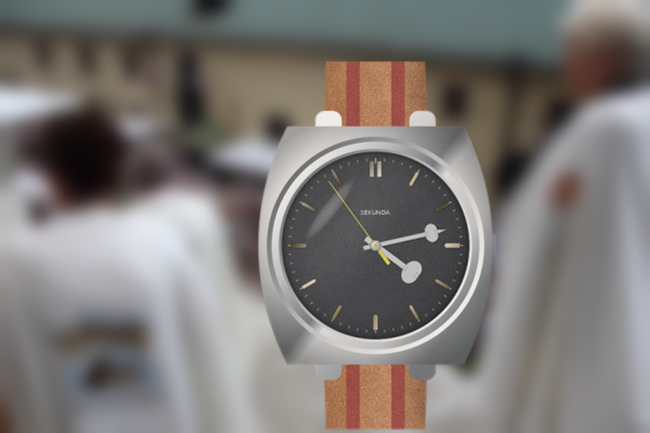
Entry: h=4 m=12 s=54
